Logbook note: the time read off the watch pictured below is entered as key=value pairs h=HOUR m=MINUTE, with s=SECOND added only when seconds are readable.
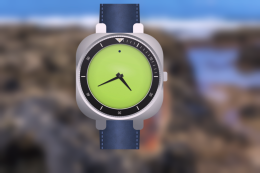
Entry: h=4 m=41
